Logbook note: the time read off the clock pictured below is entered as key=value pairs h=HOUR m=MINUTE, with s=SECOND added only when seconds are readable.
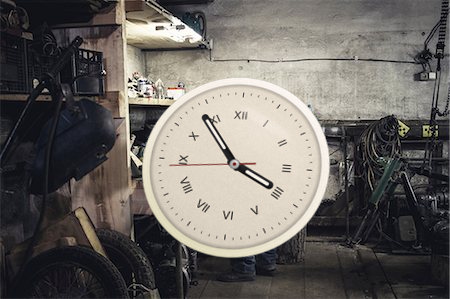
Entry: h=3 m=53 s=44
